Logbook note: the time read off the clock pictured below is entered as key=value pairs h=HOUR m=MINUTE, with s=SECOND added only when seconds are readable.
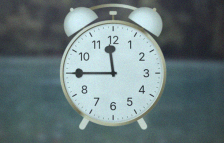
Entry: h=11 m=45
